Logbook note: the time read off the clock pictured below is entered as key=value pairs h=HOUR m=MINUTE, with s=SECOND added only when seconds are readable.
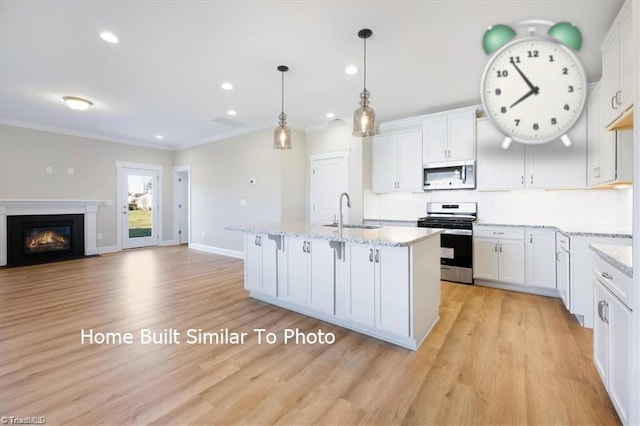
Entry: h=7 m=54
